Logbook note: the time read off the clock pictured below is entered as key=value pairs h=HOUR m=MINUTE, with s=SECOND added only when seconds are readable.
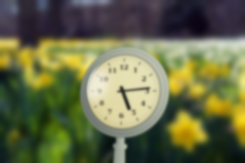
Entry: h=5 m=14
